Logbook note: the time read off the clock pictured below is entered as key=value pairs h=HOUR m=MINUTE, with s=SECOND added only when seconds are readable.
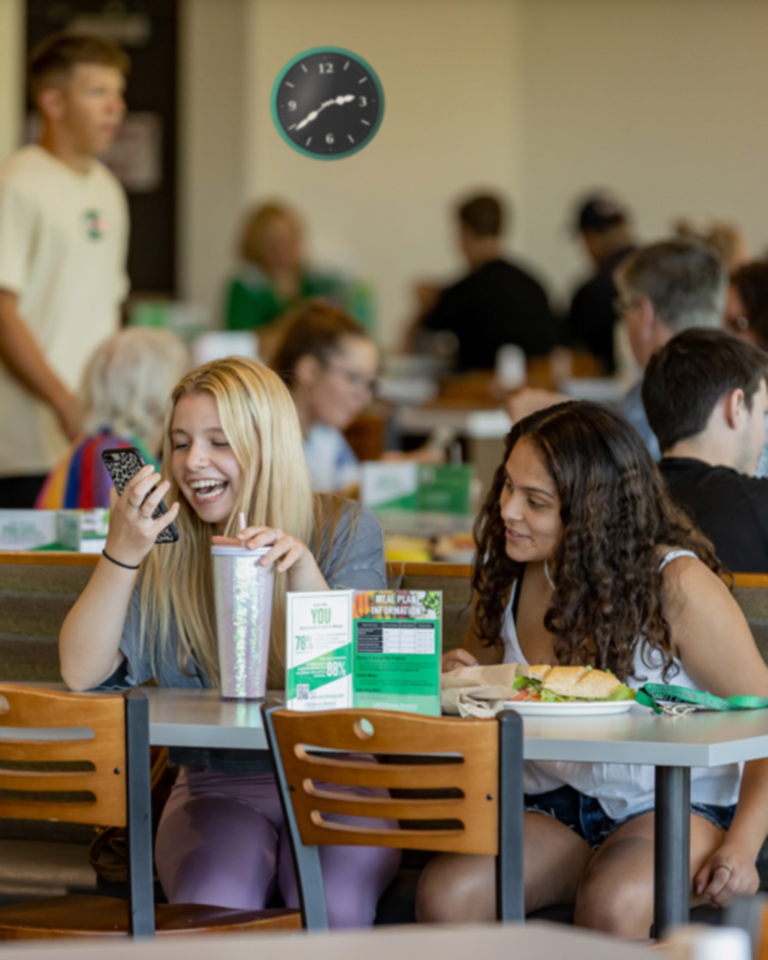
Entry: h=2 m=39
